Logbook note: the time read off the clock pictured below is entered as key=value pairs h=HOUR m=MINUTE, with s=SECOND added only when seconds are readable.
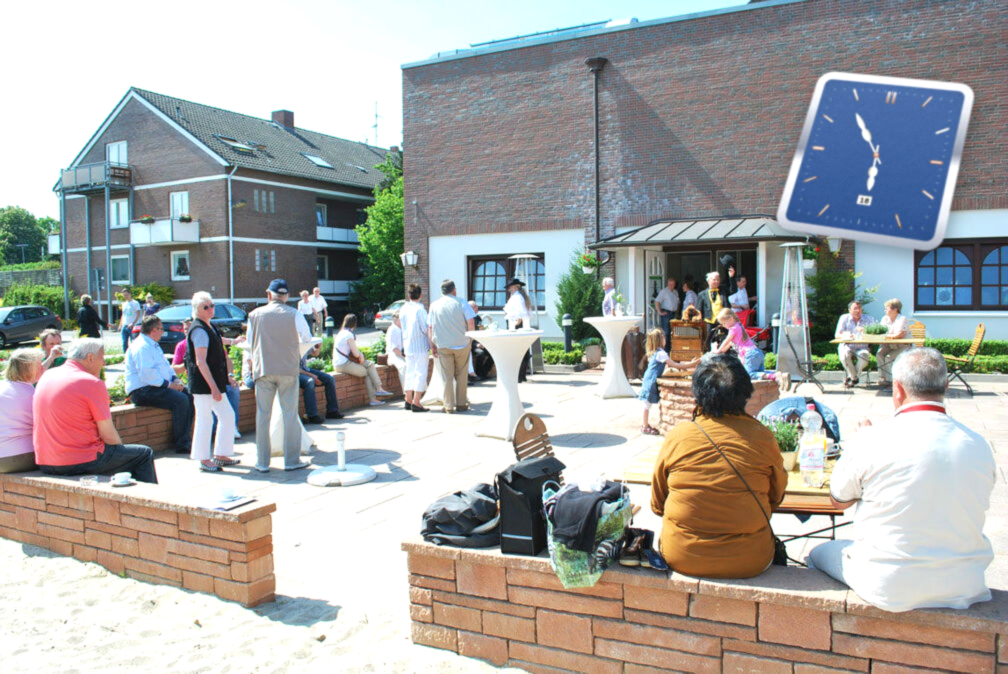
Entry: h=5 m=54
